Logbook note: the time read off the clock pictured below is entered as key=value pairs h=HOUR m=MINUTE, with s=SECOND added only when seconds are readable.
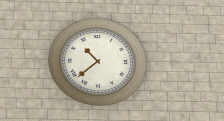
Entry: h=10 m=38
